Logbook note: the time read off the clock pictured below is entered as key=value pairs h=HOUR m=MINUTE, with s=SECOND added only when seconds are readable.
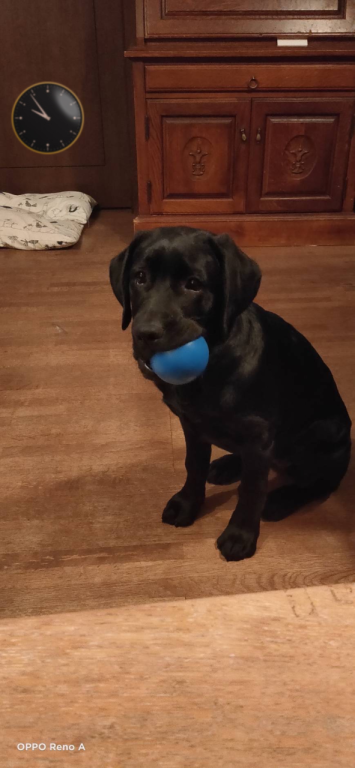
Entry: h=9 m=54
